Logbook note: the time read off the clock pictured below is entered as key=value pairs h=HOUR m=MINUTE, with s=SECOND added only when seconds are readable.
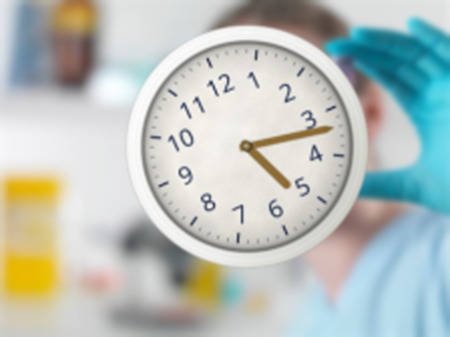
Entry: h=5 m=17
